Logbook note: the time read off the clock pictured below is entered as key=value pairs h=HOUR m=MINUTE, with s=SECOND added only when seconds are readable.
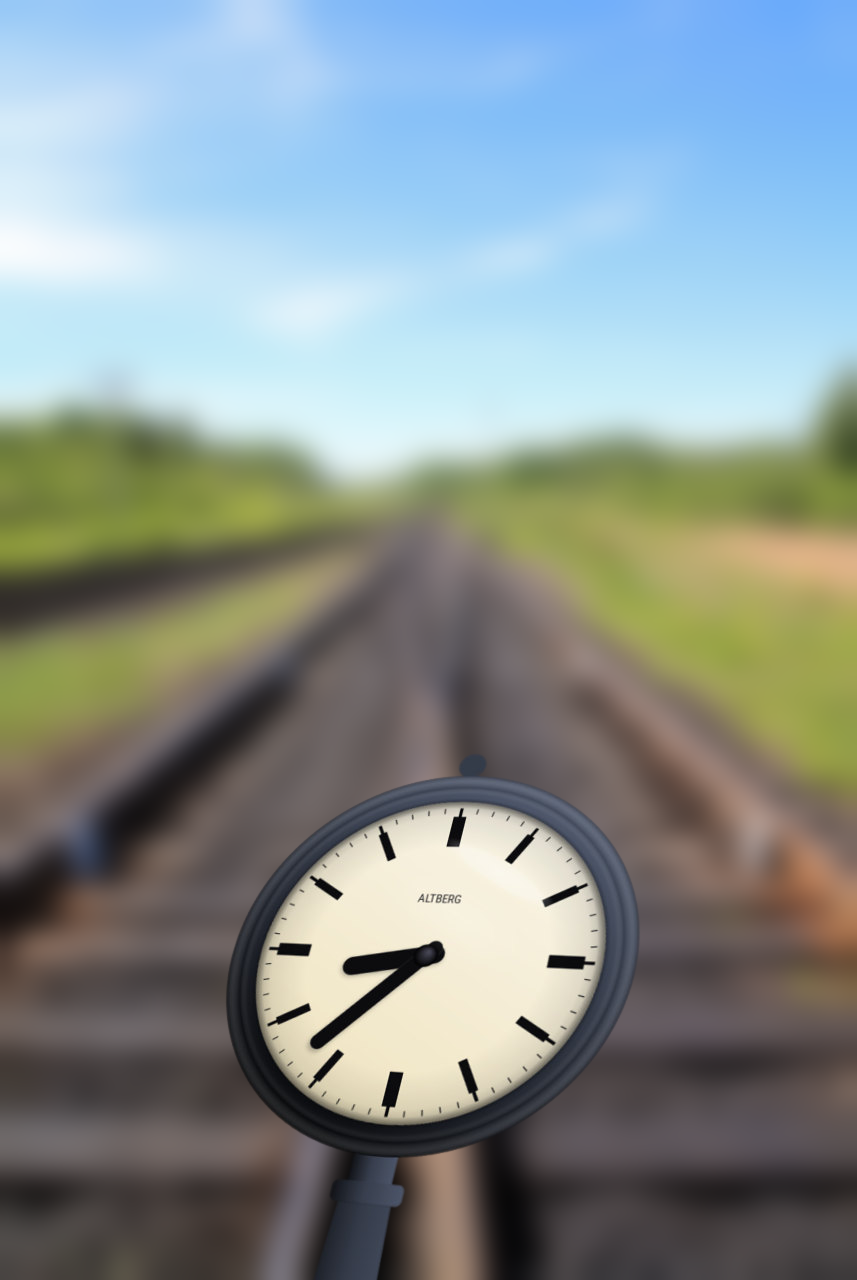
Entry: h=8 m=37
